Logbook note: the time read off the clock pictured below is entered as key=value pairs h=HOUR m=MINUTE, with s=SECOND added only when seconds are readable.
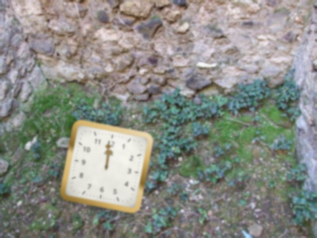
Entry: h=11 m=59
